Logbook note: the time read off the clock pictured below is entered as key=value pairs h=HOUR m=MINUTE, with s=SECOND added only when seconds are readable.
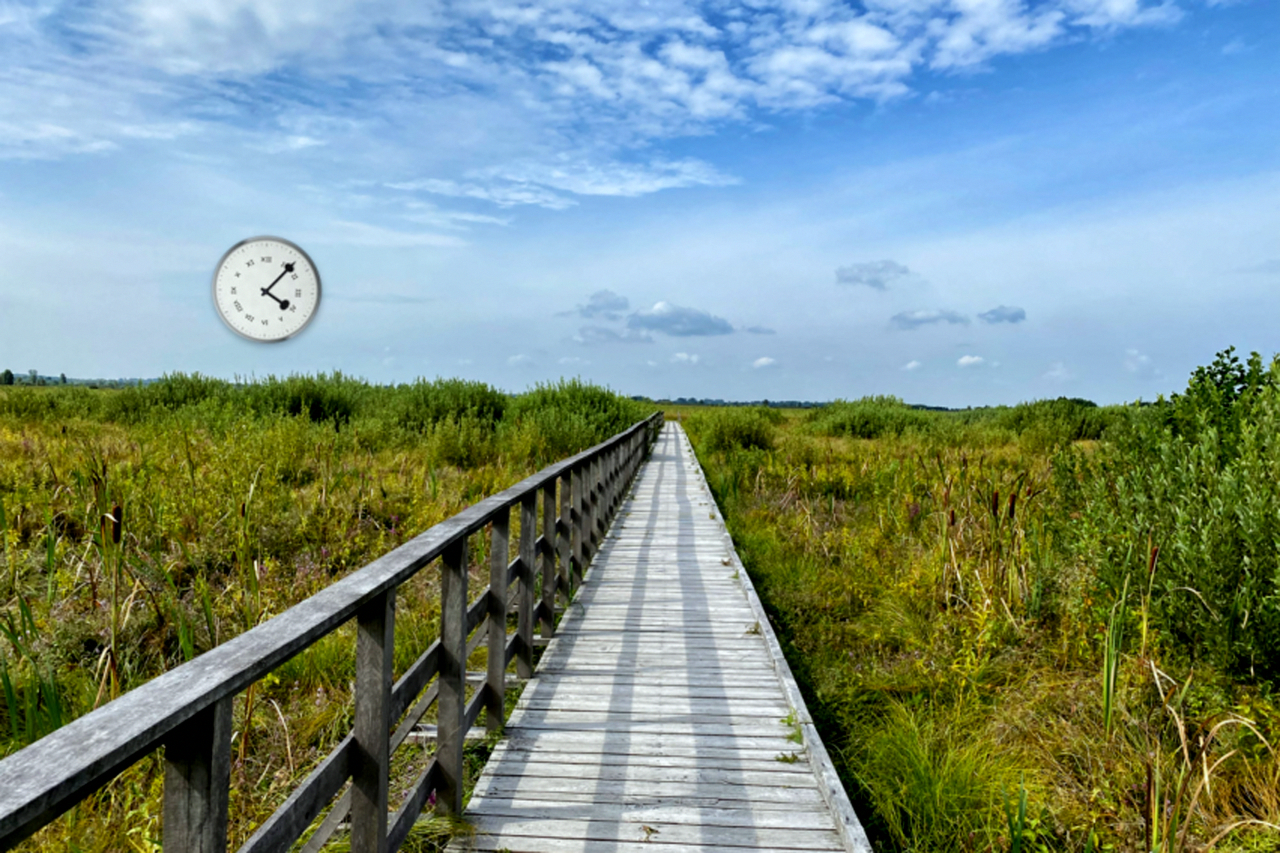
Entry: h=4 m=7
